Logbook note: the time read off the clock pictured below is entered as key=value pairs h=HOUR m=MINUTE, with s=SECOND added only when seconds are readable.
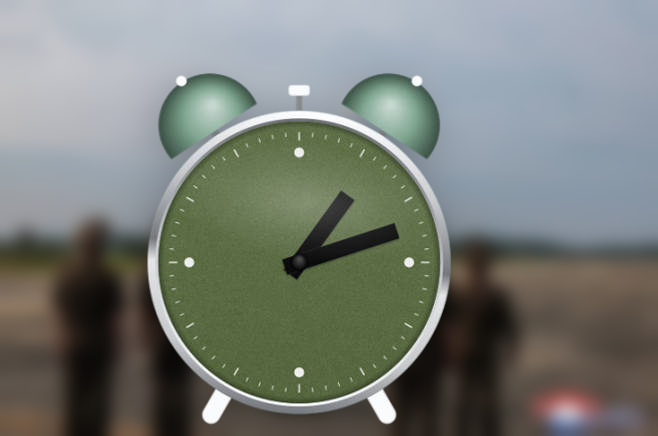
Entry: h=1 m=12
